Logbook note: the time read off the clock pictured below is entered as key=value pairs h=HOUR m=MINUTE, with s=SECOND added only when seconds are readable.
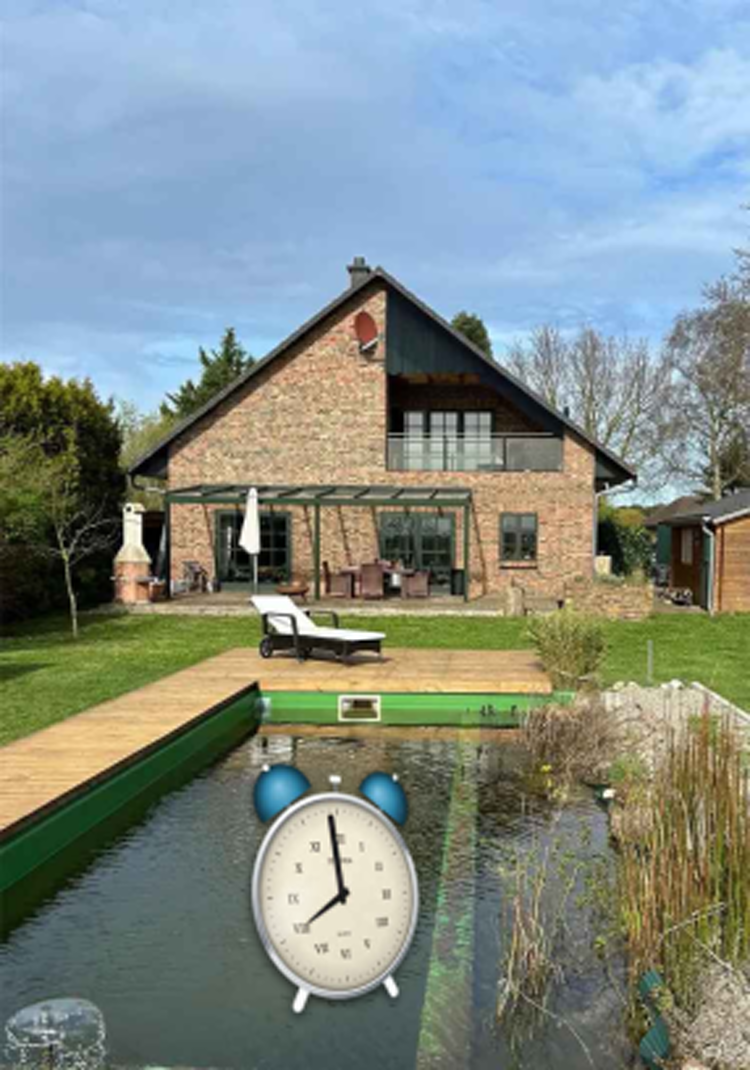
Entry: h=7 m=59
